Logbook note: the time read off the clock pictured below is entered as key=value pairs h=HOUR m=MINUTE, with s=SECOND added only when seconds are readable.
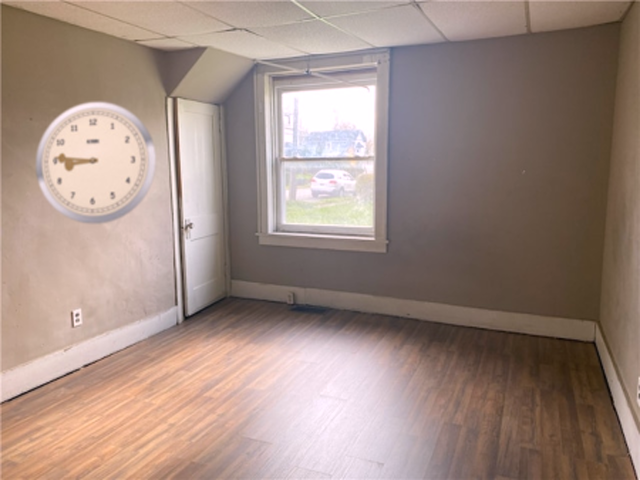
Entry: h=8 m=46
